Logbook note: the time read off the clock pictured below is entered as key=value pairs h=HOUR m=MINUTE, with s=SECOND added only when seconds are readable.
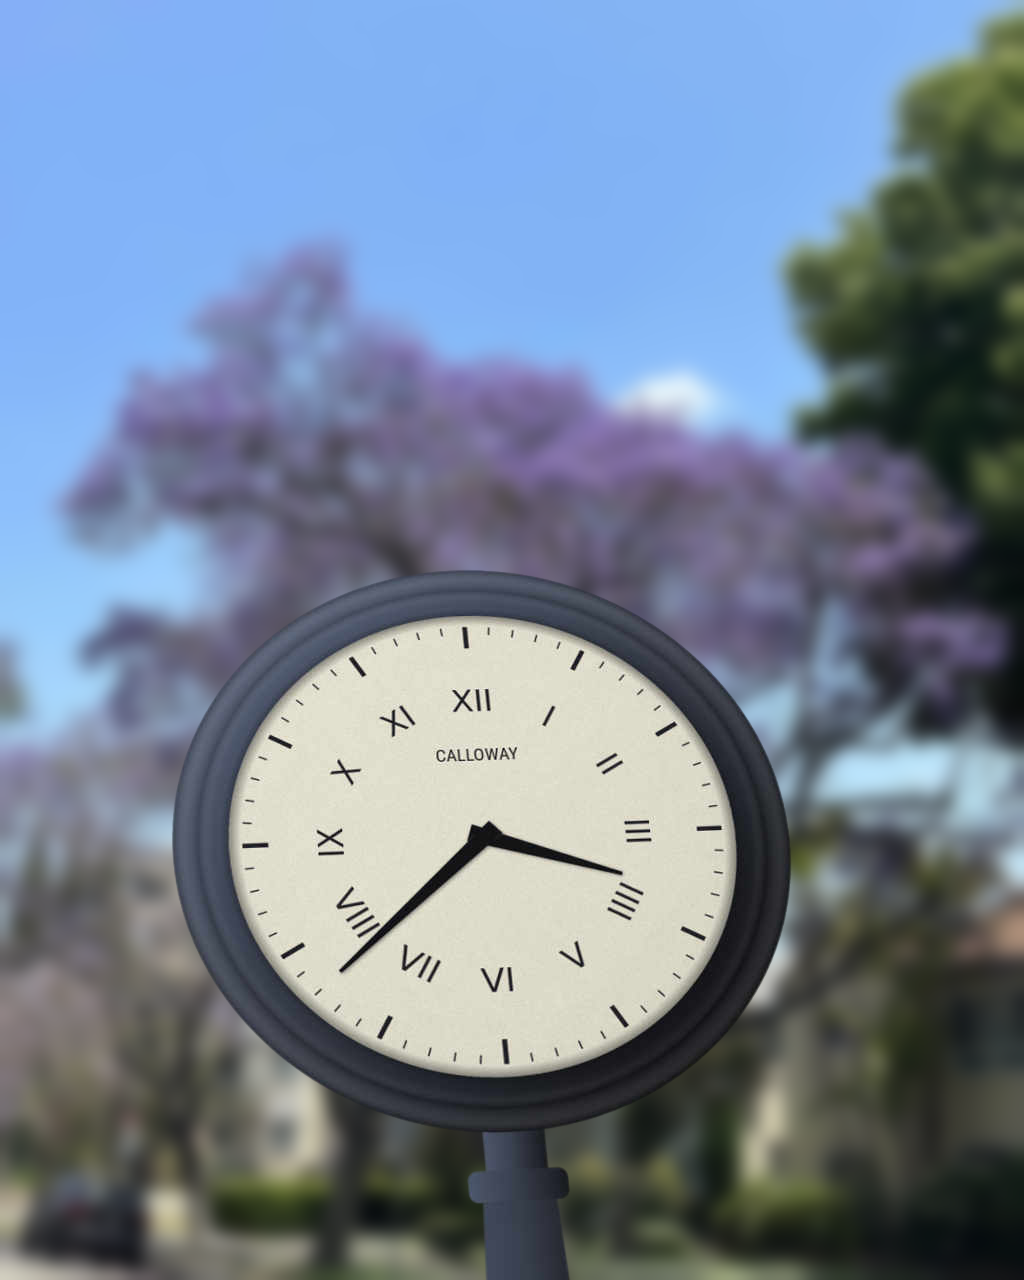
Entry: h=3 m=38
